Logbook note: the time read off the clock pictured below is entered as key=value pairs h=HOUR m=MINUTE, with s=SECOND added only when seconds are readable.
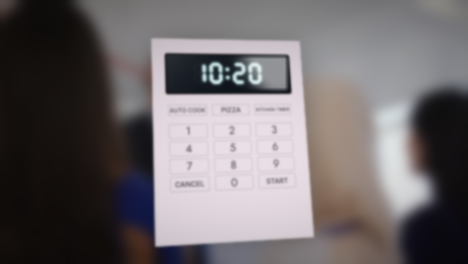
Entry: h=10 m=20
